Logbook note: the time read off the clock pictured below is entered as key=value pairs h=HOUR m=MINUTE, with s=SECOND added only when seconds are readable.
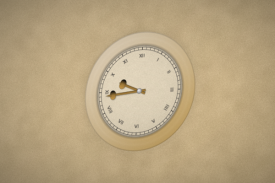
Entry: h=9 m=44
